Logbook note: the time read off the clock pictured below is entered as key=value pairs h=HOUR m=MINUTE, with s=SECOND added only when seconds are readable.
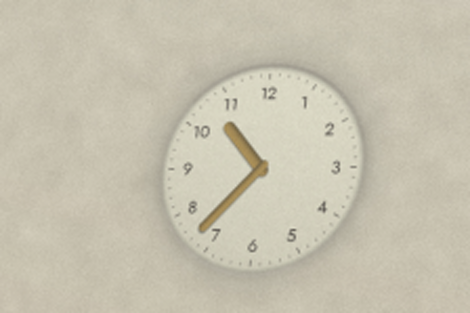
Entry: h=10 m=37
